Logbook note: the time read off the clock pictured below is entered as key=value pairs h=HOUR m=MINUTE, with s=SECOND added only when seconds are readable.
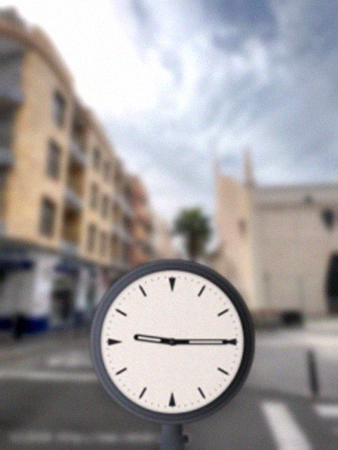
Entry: h=9 m=15
